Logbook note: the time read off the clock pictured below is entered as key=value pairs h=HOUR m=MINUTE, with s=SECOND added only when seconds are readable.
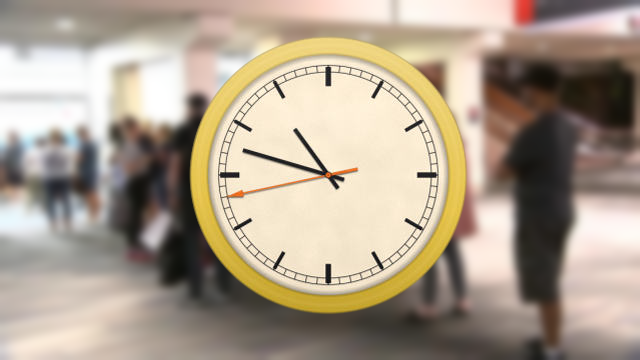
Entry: h=10 m=47 s=43
